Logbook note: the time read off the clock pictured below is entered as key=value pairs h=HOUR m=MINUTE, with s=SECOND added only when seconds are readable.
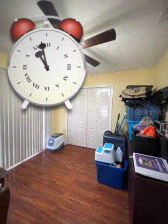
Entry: h=10 m=58
